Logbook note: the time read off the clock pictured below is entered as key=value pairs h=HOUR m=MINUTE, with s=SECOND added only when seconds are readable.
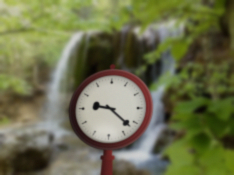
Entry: h=9 m=22
